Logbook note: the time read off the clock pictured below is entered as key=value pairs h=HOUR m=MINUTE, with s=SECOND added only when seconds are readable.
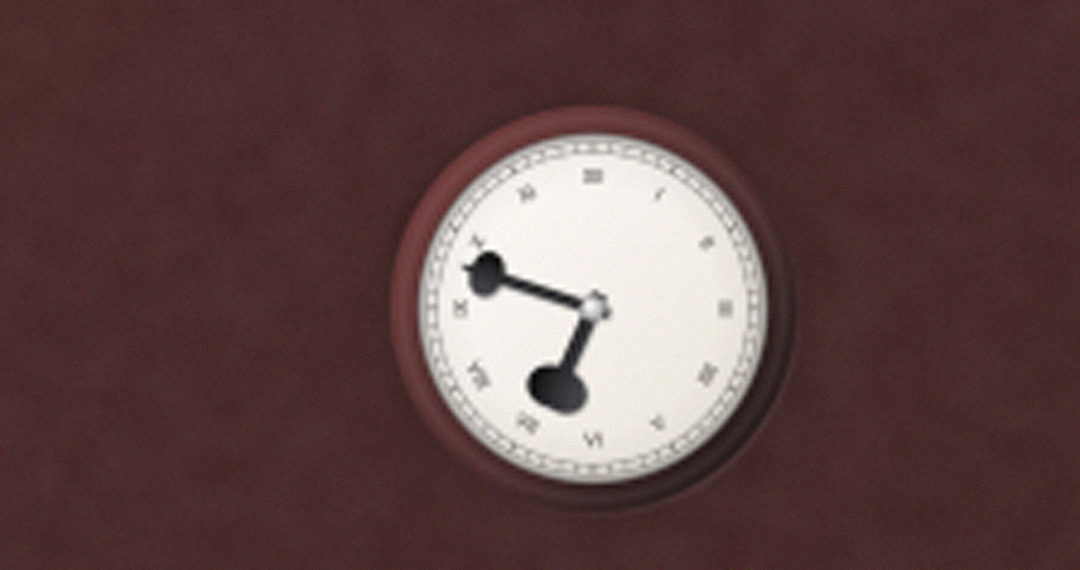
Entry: h=6 m=48
